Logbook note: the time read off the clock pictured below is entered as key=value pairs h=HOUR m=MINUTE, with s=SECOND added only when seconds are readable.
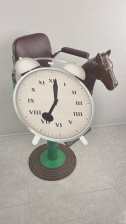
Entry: h=7 m=1
